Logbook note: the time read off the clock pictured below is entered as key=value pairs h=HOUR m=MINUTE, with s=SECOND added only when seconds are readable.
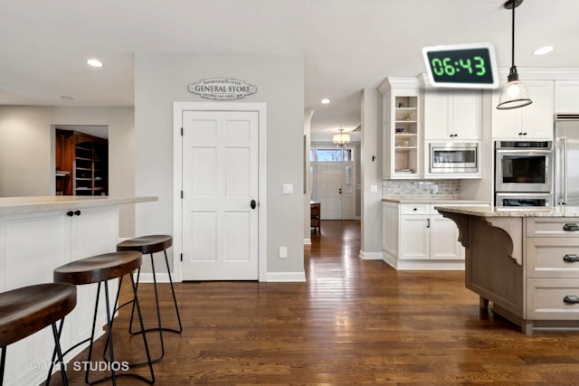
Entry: h=6 m=43
